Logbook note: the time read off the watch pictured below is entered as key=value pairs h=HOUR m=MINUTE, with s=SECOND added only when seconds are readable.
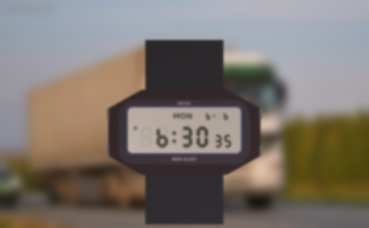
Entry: h=6 m=30 s=35
